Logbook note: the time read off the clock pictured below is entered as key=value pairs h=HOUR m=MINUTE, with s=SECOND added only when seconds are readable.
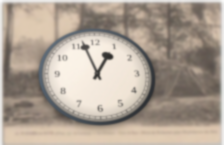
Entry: h=12 m=57
